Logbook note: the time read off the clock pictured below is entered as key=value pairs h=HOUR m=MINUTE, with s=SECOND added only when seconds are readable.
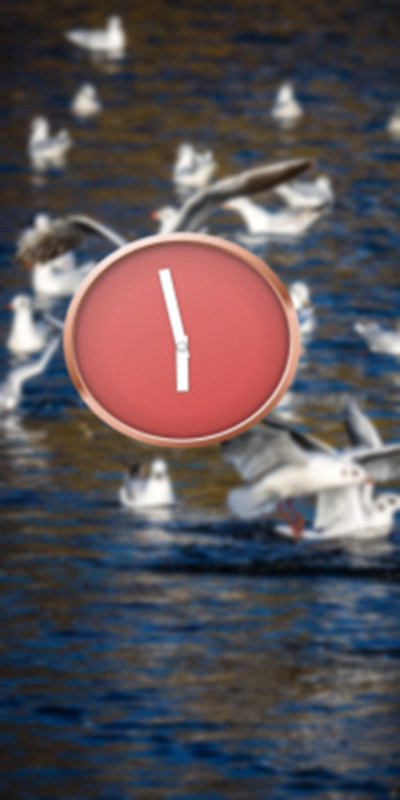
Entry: h=5 m=58
